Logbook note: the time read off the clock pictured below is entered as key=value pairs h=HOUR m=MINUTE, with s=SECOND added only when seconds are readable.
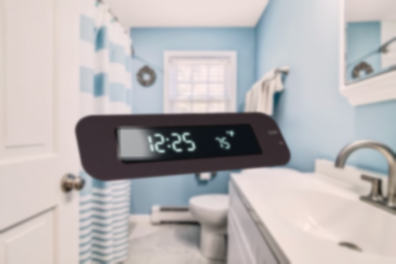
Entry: h=12 m=25
